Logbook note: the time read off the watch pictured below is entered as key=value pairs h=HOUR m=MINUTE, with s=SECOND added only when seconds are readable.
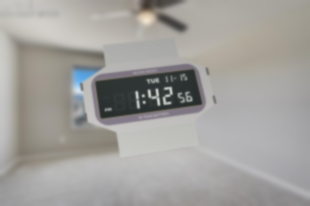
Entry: h=1 m=42
